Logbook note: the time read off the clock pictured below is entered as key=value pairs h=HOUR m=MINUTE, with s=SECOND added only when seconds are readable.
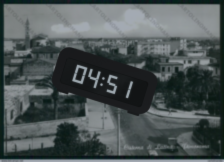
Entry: h=4 m=51
